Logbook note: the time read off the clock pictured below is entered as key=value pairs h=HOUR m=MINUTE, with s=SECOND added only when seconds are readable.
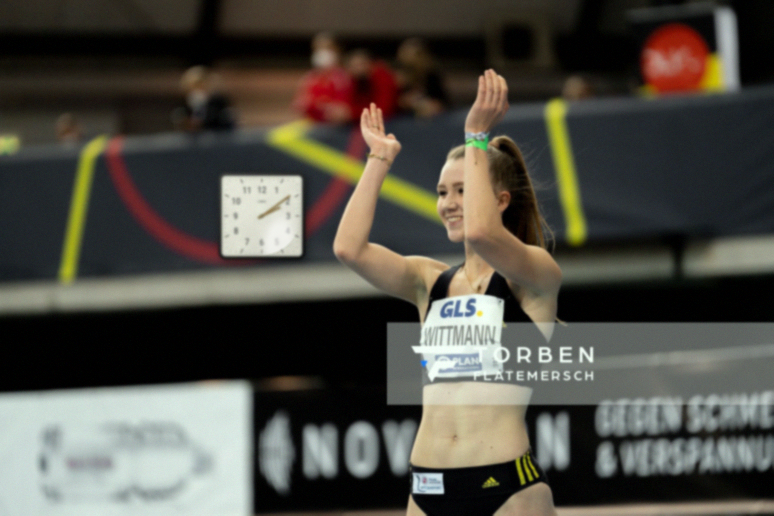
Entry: h=2 m=9
